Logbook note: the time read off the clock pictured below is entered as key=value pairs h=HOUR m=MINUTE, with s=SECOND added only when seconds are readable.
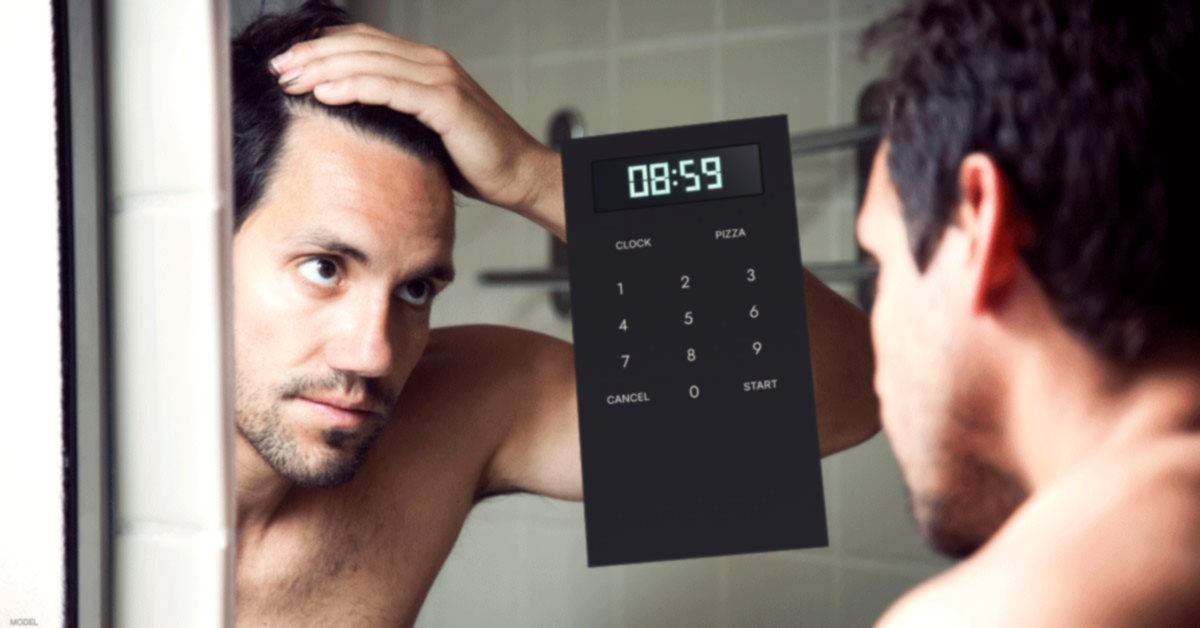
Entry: h=8 m=59
